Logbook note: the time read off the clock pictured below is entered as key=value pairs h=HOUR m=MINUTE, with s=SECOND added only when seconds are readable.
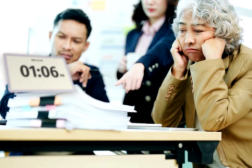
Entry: h=1 m=6
